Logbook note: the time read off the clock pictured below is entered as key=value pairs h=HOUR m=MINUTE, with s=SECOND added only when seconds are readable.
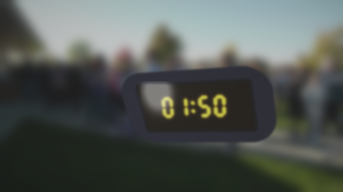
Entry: h=1 m=50
